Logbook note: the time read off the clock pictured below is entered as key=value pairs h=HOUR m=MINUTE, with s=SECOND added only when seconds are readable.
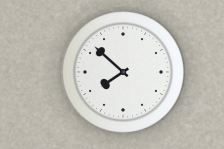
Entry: h=7 m=52
